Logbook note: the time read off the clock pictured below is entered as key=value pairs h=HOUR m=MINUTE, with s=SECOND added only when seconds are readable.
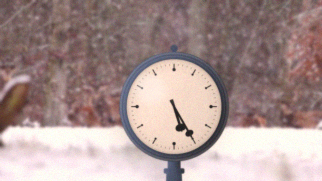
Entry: h=5 m=25
